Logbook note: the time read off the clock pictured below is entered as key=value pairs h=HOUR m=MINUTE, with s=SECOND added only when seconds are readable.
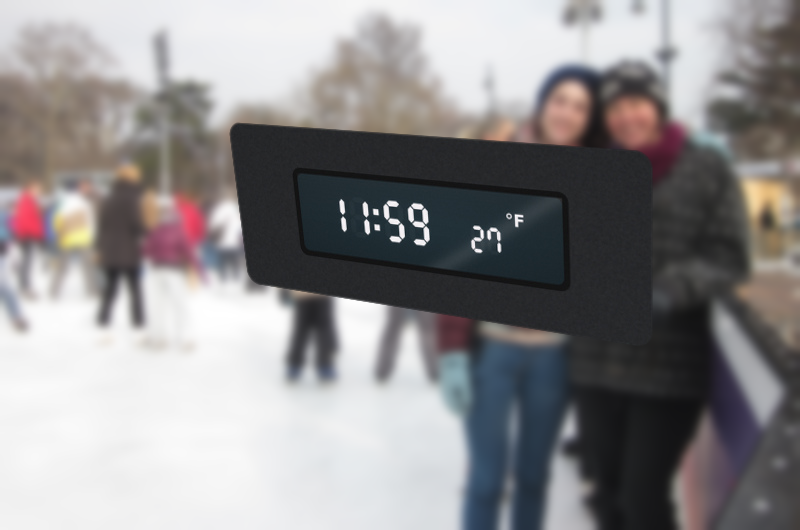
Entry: h=11 m=59
